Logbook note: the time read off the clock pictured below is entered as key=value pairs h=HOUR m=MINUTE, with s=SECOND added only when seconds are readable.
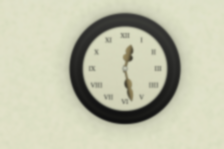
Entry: h=12 m=28
